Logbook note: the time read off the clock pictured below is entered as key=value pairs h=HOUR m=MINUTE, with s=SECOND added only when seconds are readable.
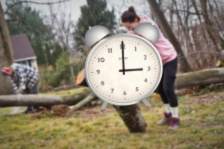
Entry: h=3 m=0
